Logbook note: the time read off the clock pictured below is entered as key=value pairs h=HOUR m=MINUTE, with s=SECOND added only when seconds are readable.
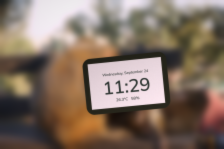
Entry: h=11 m=29
